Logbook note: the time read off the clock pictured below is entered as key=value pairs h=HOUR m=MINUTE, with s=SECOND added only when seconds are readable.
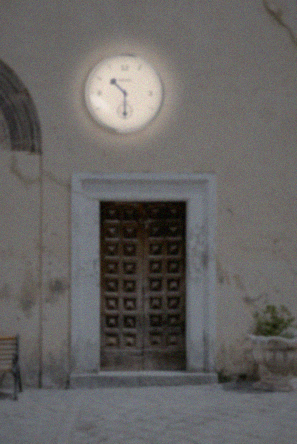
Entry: h=10 m=30
